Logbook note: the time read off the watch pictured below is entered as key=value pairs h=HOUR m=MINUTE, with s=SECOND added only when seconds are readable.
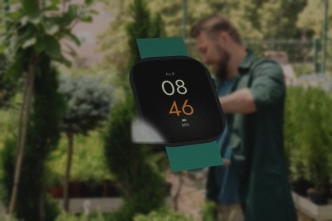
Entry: h=8 m=46
